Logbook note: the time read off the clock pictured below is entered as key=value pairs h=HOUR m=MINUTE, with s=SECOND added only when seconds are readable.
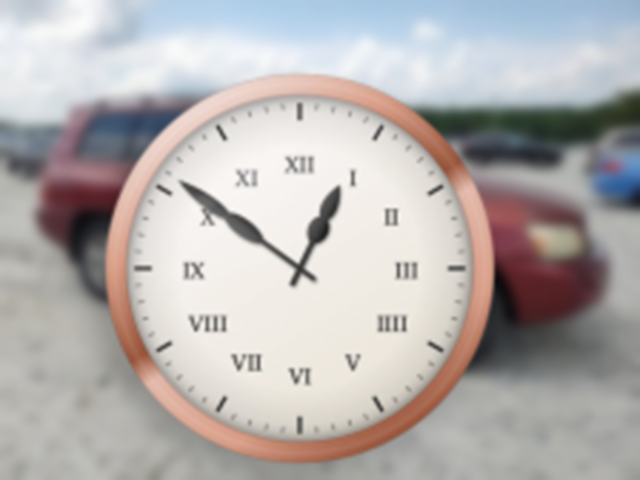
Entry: h=12 m=51
